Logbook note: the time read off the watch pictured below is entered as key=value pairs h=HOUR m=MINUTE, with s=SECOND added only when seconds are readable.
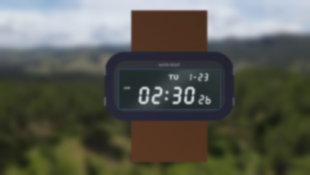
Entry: h=2 m=30
